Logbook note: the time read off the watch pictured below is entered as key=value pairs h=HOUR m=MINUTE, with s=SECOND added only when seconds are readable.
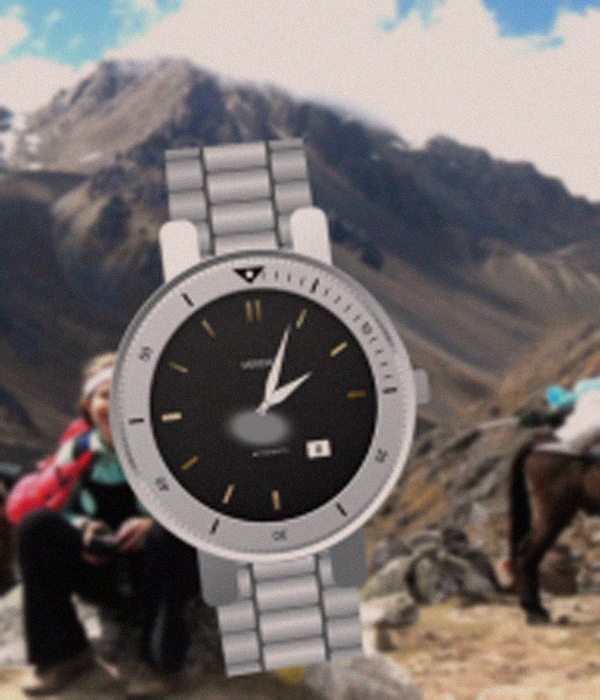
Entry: h=2 m=4
